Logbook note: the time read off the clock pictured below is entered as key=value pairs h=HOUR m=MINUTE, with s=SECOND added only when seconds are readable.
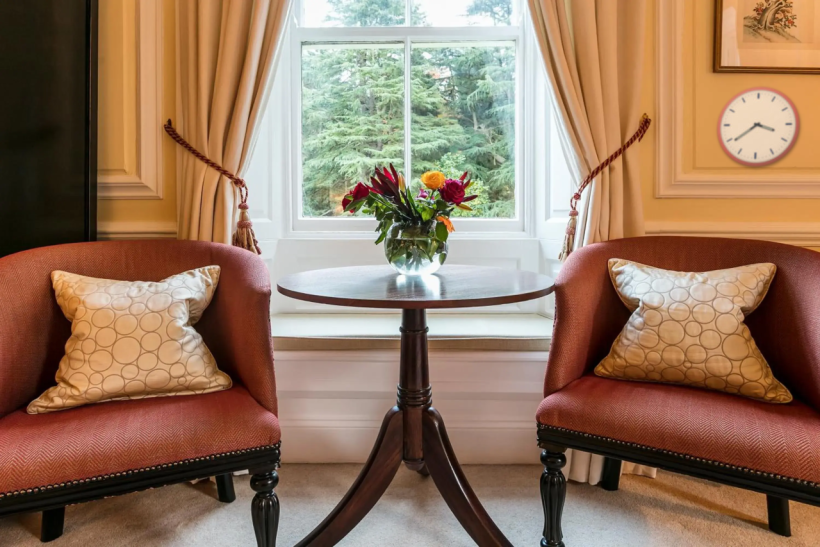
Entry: h=3 m=39
